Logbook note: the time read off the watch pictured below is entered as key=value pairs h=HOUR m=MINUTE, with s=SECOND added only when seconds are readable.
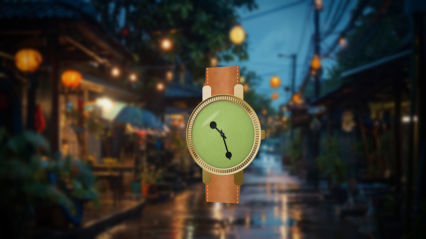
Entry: h=10 m=27
